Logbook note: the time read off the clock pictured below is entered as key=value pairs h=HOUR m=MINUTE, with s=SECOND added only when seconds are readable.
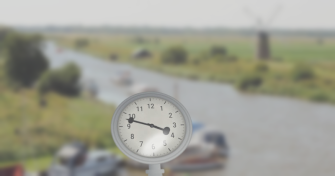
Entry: h=3 m=48
